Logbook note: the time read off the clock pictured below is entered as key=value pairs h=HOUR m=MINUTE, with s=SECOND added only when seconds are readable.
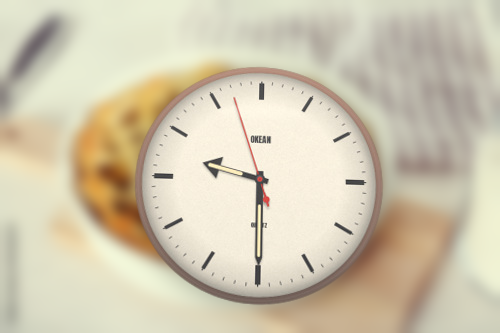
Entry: h=9 m=29 s=57
